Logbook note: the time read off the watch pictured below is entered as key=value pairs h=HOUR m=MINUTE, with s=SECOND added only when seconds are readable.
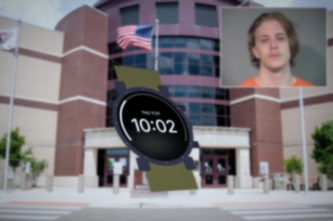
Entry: h=10 m=2
